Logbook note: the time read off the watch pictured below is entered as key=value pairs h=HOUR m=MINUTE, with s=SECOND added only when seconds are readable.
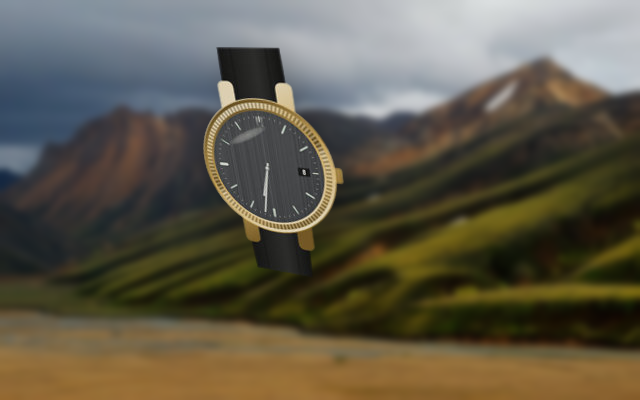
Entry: h=6 m=32
